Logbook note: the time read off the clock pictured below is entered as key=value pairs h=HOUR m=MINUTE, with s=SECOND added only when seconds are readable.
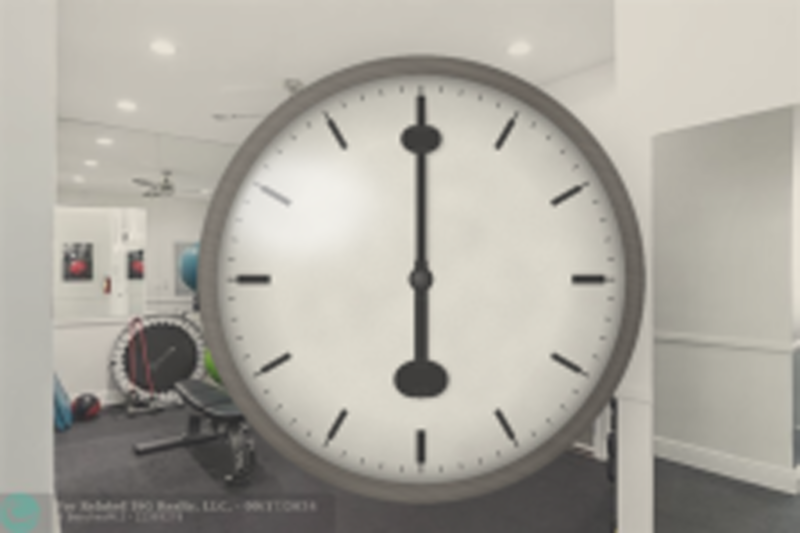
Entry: h=6 m=0
